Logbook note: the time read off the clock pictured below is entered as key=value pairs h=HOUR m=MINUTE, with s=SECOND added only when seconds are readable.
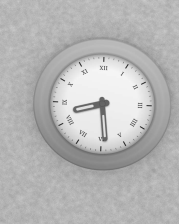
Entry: h=8 m=29
